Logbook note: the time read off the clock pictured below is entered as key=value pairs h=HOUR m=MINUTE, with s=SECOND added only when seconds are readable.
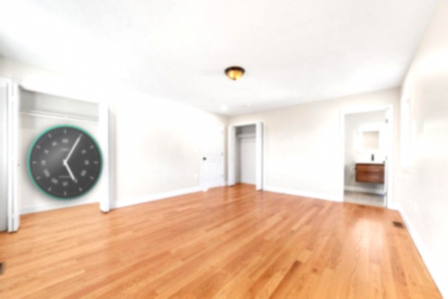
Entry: h=5 m=5
